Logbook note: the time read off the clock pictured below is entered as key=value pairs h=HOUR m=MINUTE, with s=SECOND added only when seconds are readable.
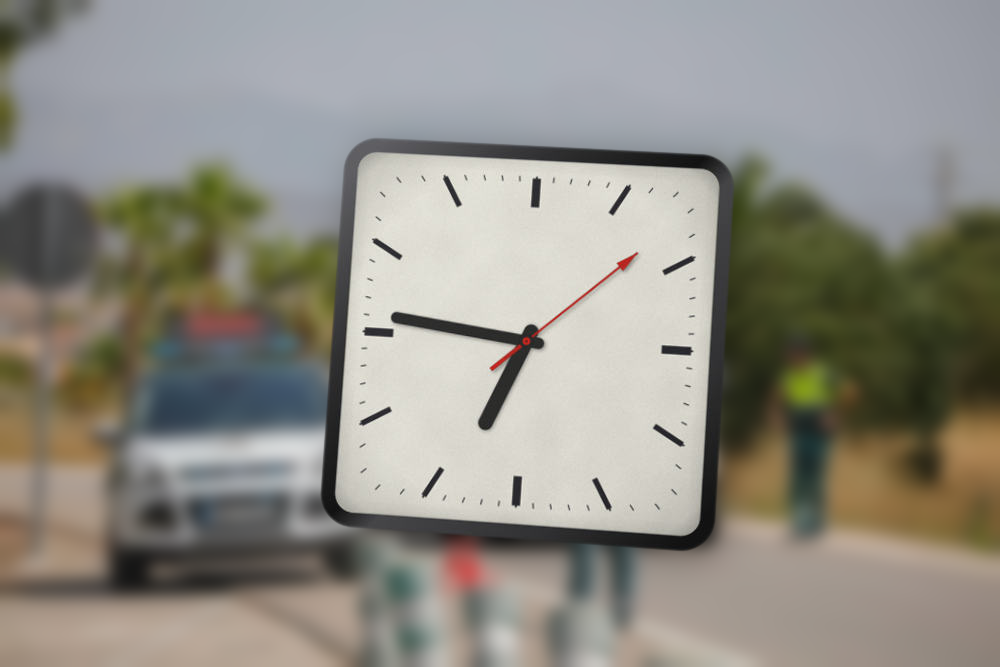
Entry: h=6 m=46 s=8
